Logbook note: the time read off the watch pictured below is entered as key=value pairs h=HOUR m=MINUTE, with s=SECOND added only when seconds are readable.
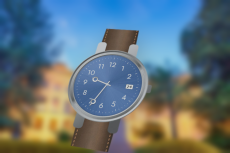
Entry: h=9 m=34
